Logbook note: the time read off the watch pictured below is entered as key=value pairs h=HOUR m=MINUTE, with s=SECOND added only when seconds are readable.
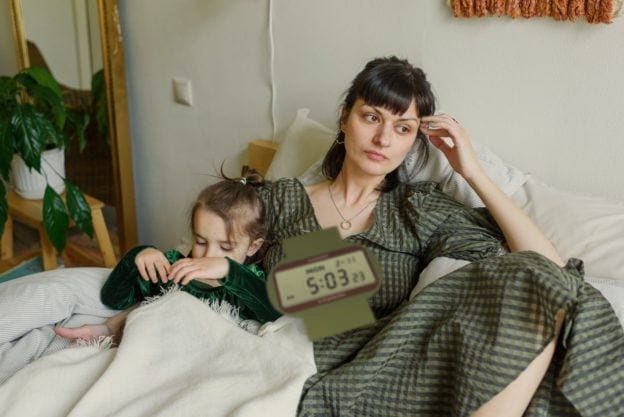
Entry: h=5 m=3
